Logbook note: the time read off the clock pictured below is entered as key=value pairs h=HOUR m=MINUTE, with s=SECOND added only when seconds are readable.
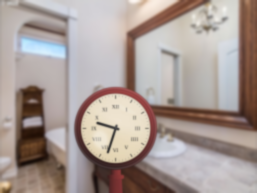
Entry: h=9 m=33
